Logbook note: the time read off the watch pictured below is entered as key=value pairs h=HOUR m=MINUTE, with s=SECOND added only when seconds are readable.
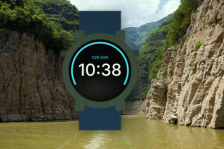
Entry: h=10 m=38
